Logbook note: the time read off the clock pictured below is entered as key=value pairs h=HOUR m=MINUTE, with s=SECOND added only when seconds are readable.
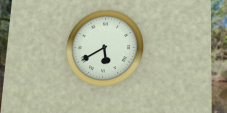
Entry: h=5 m=40
